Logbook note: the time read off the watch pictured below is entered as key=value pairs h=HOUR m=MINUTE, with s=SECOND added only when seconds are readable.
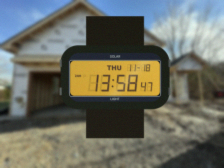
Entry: h=13 m=58 s=47
